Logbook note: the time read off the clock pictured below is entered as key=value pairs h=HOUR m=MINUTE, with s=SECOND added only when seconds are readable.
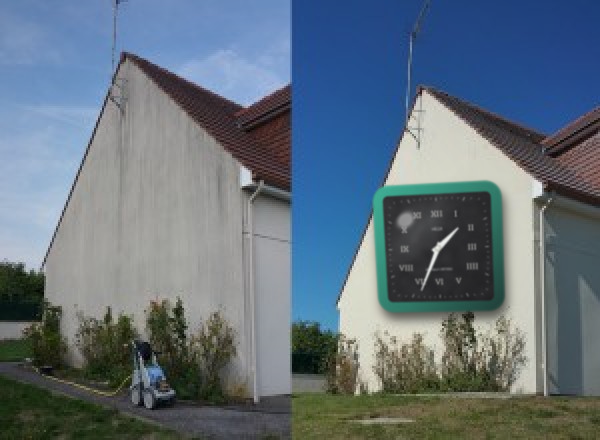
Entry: h=1 m=34
